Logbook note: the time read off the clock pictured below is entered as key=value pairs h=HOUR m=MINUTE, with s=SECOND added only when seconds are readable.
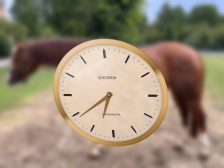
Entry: h=6 m=39
